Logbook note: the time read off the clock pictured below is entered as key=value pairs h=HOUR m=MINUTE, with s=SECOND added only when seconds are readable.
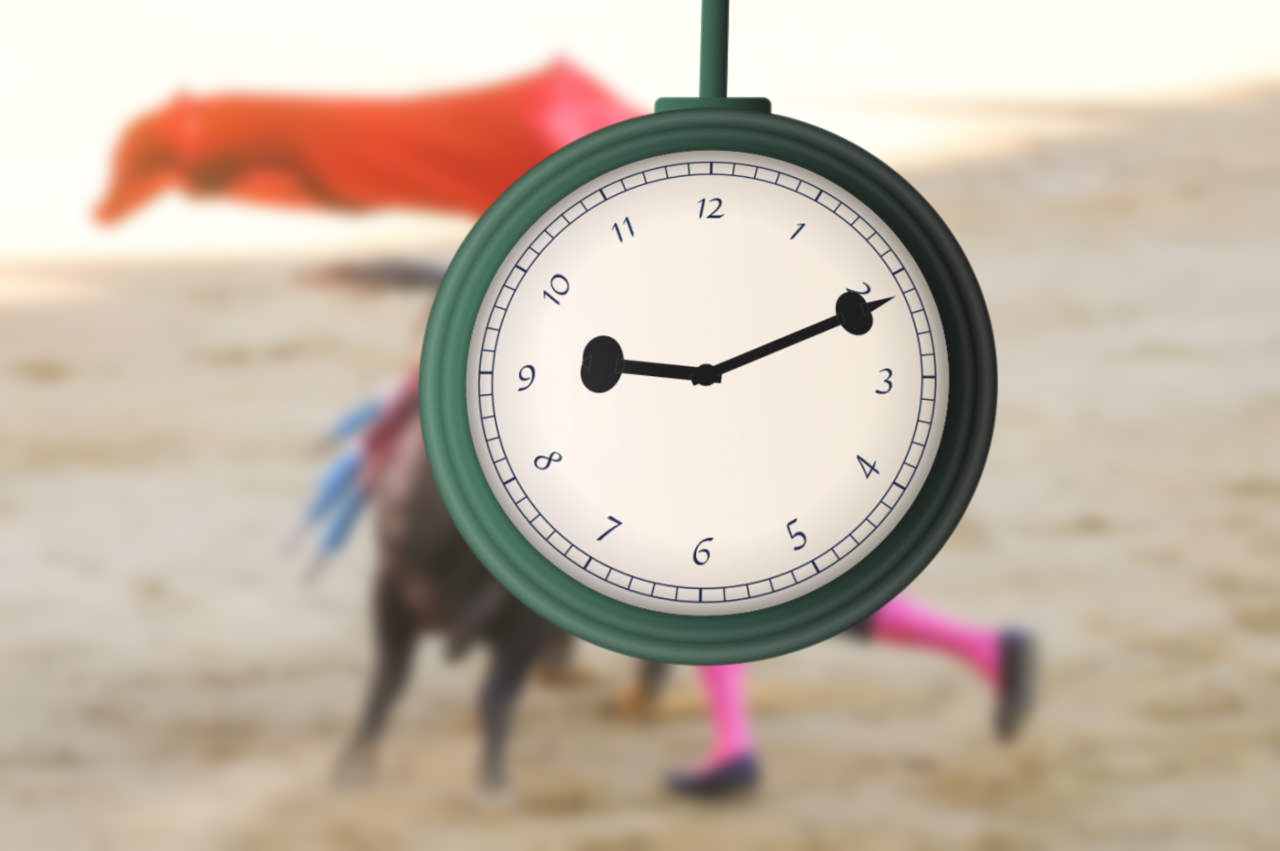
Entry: h=9 m=11
